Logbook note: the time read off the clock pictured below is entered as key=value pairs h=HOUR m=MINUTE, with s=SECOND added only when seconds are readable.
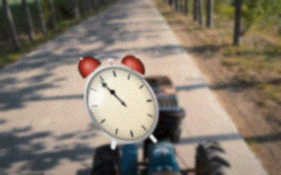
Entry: h=10 m=54
